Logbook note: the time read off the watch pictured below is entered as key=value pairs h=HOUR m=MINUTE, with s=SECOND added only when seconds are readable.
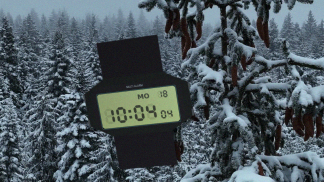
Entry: h=10 m=4 s=4
